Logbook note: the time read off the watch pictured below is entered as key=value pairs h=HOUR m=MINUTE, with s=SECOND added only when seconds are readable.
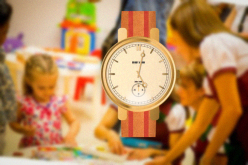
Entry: h=5 m=2
